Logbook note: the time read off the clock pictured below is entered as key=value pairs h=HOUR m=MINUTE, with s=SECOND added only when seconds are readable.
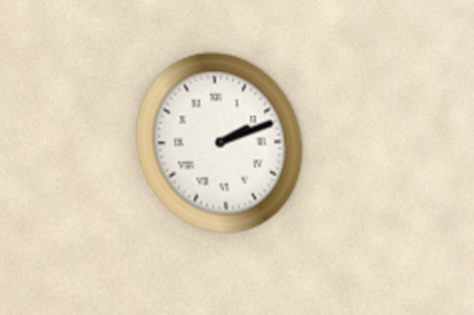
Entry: h=2 m=12
